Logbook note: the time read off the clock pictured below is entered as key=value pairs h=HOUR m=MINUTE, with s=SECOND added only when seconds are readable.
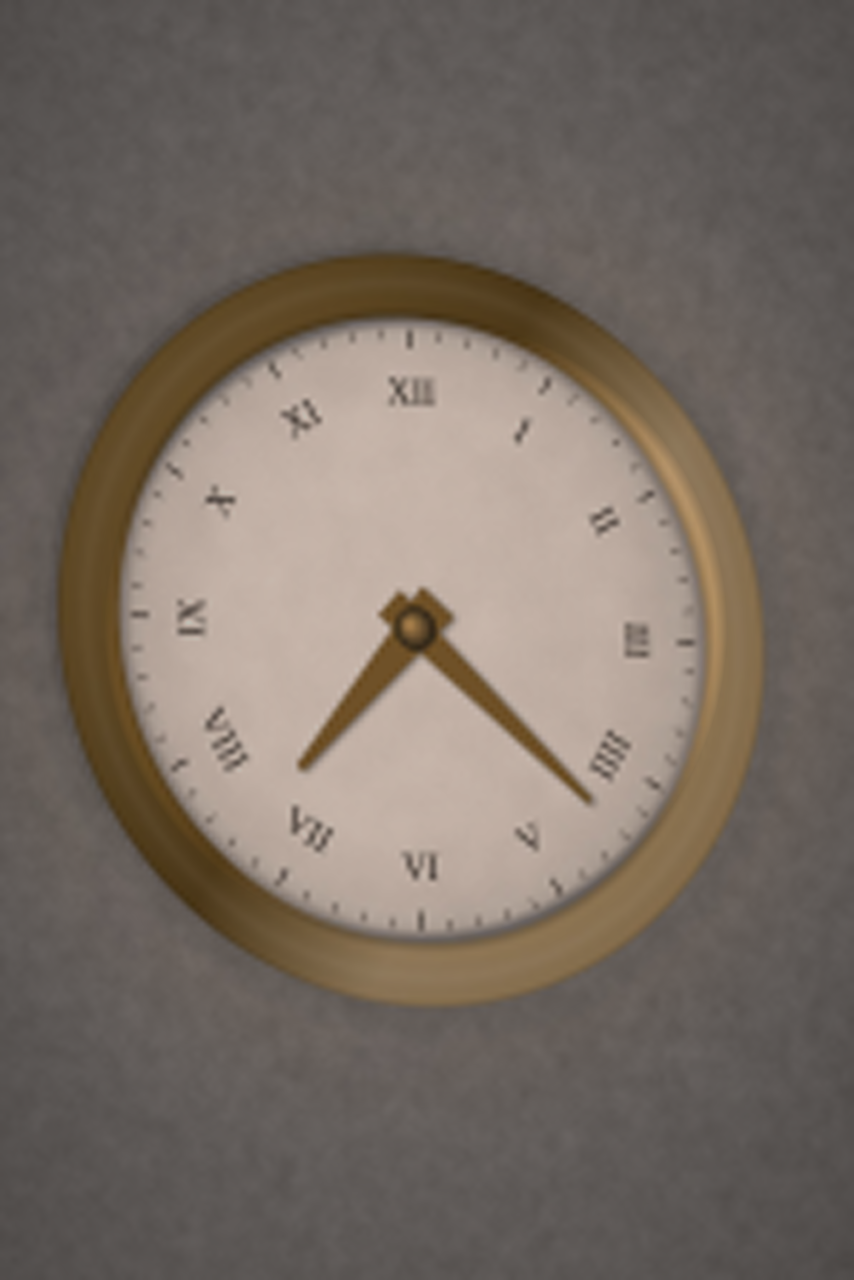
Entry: h=7 m=22
